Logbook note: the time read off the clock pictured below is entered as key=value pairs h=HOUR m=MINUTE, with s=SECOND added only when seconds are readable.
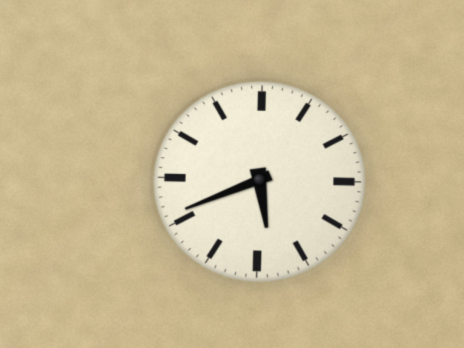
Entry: h=5 m=41
